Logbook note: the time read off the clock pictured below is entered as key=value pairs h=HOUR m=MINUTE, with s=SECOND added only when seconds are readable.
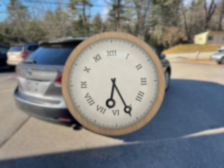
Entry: h=6 m=26
